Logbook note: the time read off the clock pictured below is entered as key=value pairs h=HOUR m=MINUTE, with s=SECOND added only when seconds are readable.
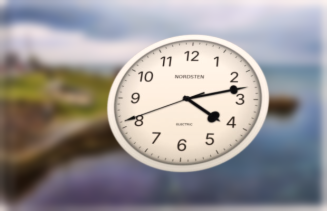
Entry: h=4 m=12 s=41
